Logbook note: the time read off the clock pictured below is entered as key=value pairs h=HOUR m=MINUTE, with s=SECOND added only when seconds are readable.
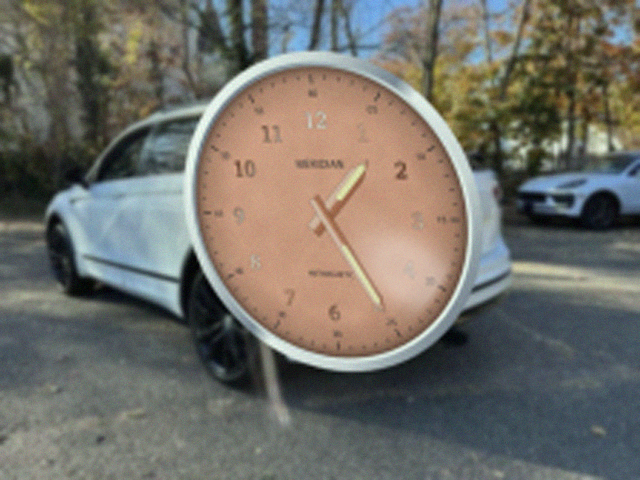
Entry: h=1 m=25
